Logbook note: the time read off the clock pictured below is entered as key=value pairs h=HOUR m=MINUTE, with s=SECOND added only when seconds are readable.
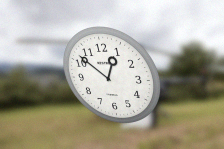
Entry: h=12 m=52
